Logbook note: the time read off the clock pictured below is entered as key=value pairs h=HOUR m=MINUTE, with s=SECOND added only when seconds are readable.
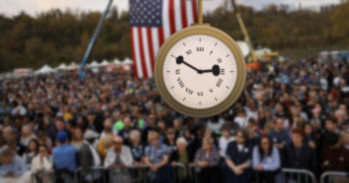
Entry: h=2 m=50
